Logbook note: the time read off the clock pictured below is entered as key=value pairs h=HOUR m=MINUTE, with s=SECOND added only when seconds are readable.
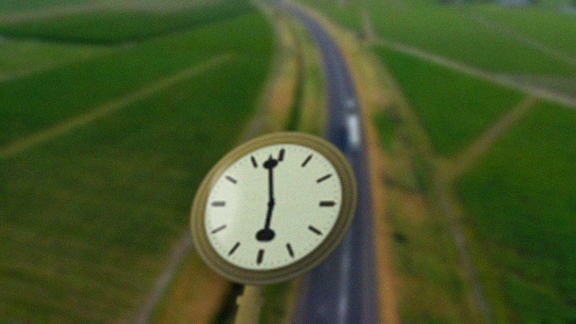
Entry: h=5 m=58
